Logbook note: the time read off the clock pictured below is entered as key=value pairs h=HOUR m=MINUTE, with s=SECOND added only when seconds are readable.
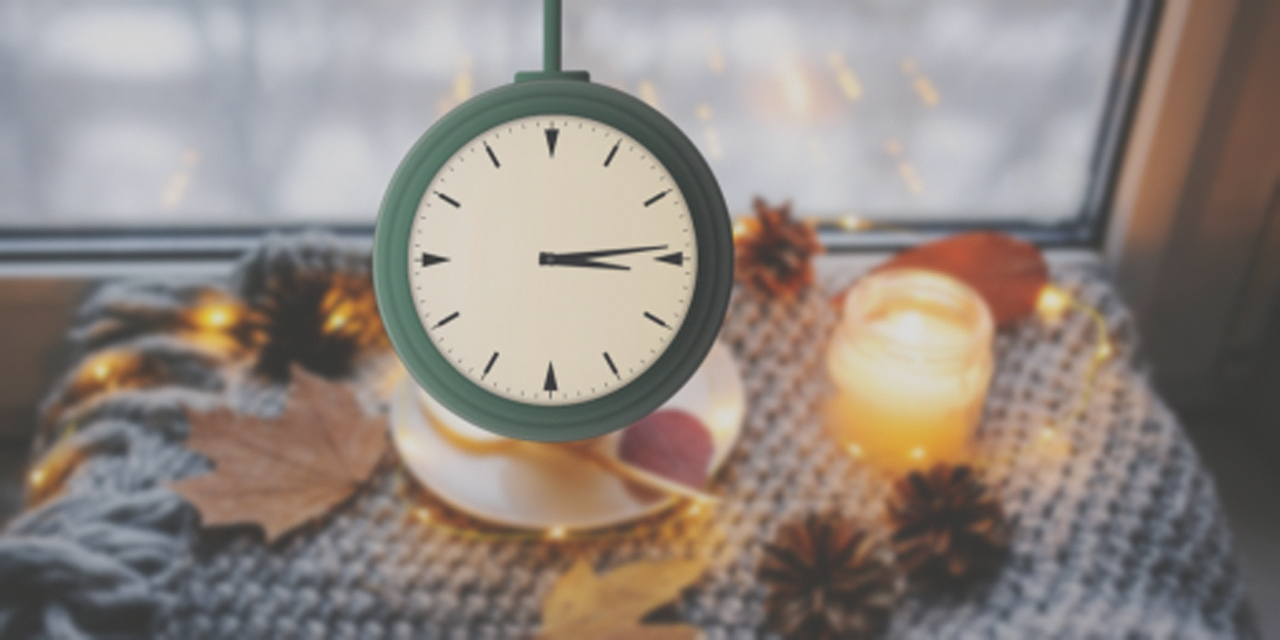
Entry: h=3 m=14
